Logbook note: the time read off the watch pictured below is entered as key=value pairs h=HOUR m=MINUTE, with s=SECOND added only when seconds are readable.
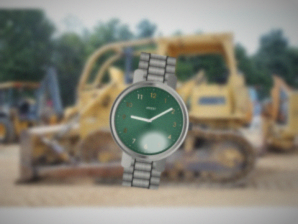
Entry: h=9 m=9
